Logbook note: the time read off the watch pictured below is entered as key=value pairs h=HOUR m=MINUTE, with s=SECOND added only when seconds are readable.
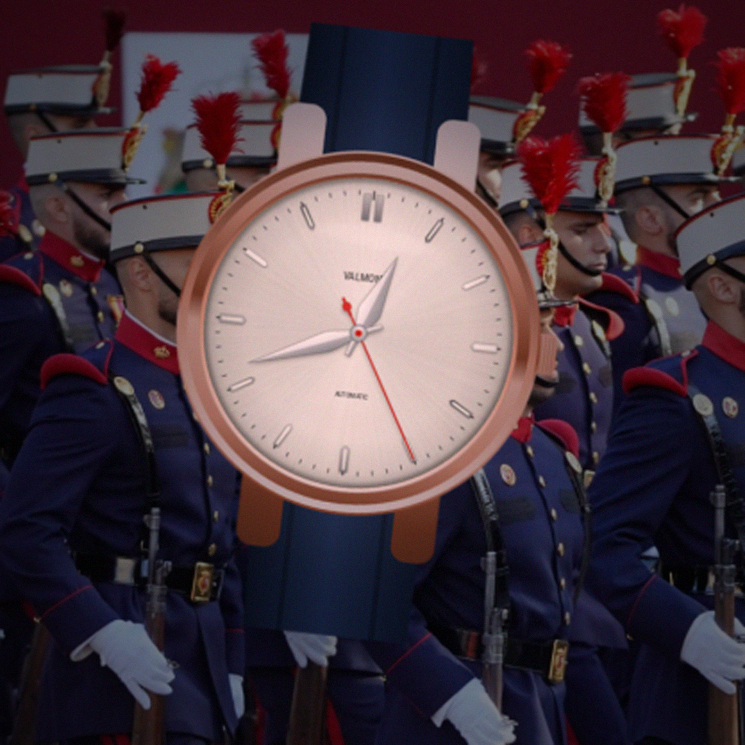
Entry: h=12 m=41 s=25
